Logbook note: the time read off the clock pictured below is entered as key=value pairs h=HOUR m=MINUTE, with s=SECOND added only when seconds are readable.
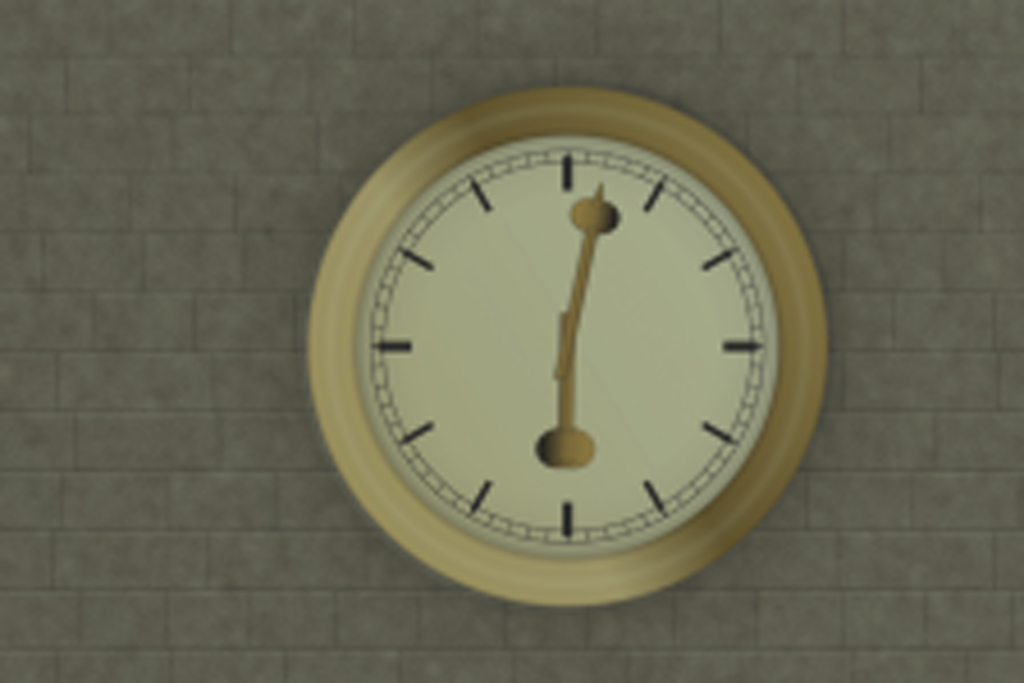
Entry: h=6 m=2
